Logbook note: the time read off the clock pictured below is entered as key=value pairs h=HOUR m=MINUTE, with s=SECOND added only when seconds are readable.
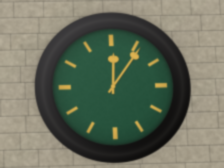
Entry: h=12 m=6
